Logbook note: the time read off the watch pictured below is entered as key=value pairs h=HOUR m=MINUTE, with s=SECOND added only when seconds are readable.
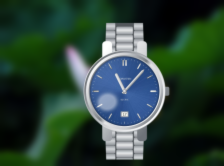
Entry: h=11 m=7
